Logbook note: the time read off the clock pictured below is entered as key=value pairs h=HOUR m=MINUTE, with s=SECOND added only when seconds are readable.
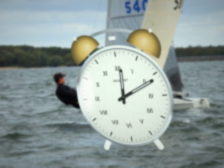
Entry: h=12 m=11
